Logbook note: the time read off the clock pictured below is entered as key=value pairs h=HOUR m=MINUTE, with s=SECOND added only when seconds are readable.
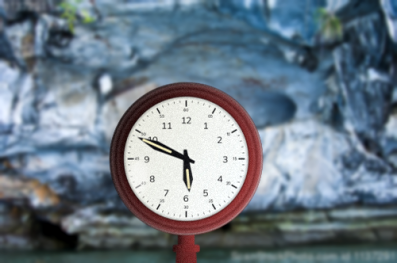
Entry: h=5 m=49
